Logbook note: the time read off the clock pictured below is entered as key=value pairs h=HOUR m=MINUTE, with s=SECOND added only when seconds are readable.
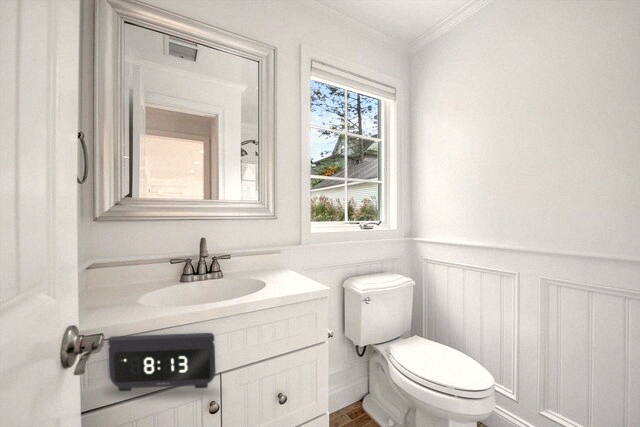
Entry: h=8 m=13
